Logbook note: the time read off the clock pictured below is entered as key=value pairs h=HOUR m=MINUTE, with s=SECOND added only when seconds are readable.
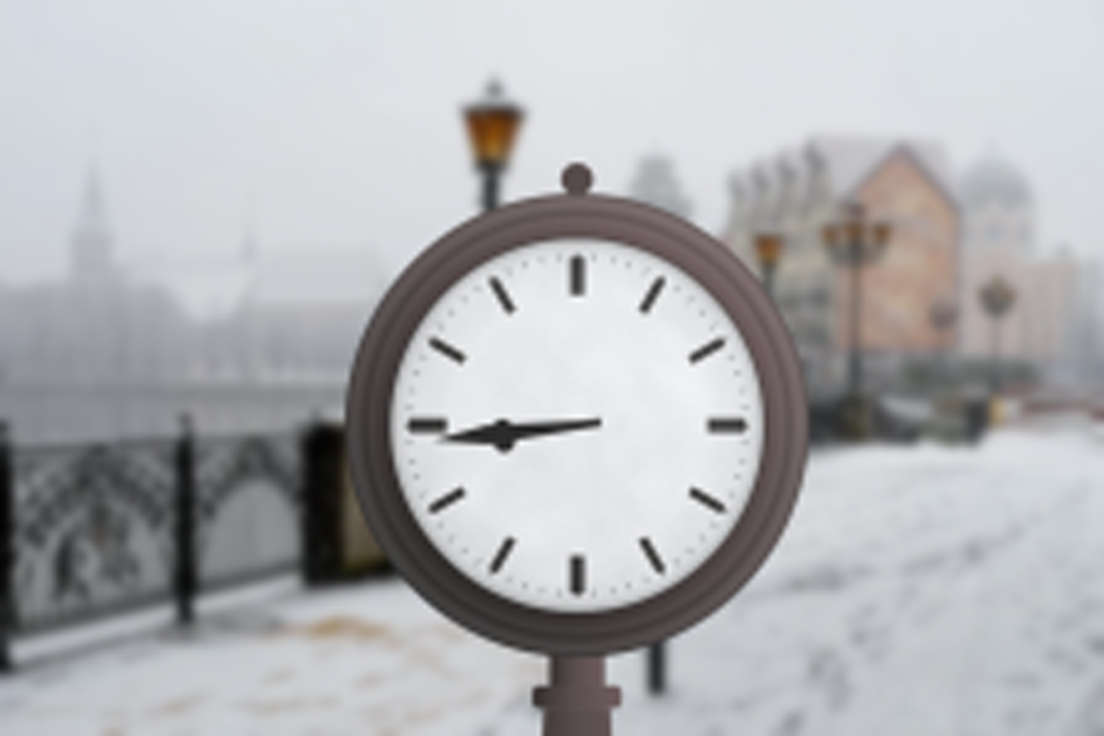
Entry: h=8 m=44
